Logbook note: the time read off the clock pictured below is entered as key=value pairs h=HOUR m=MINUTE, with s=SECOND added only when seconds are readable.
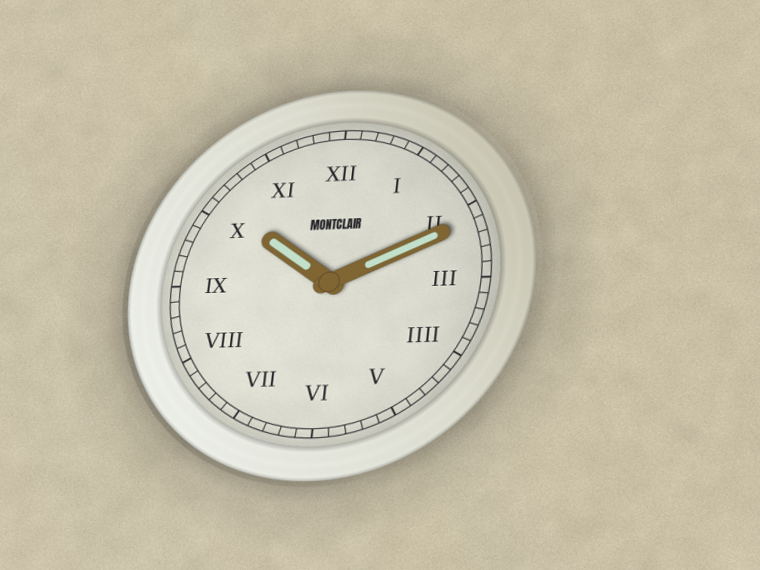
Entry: h=10 m=11
